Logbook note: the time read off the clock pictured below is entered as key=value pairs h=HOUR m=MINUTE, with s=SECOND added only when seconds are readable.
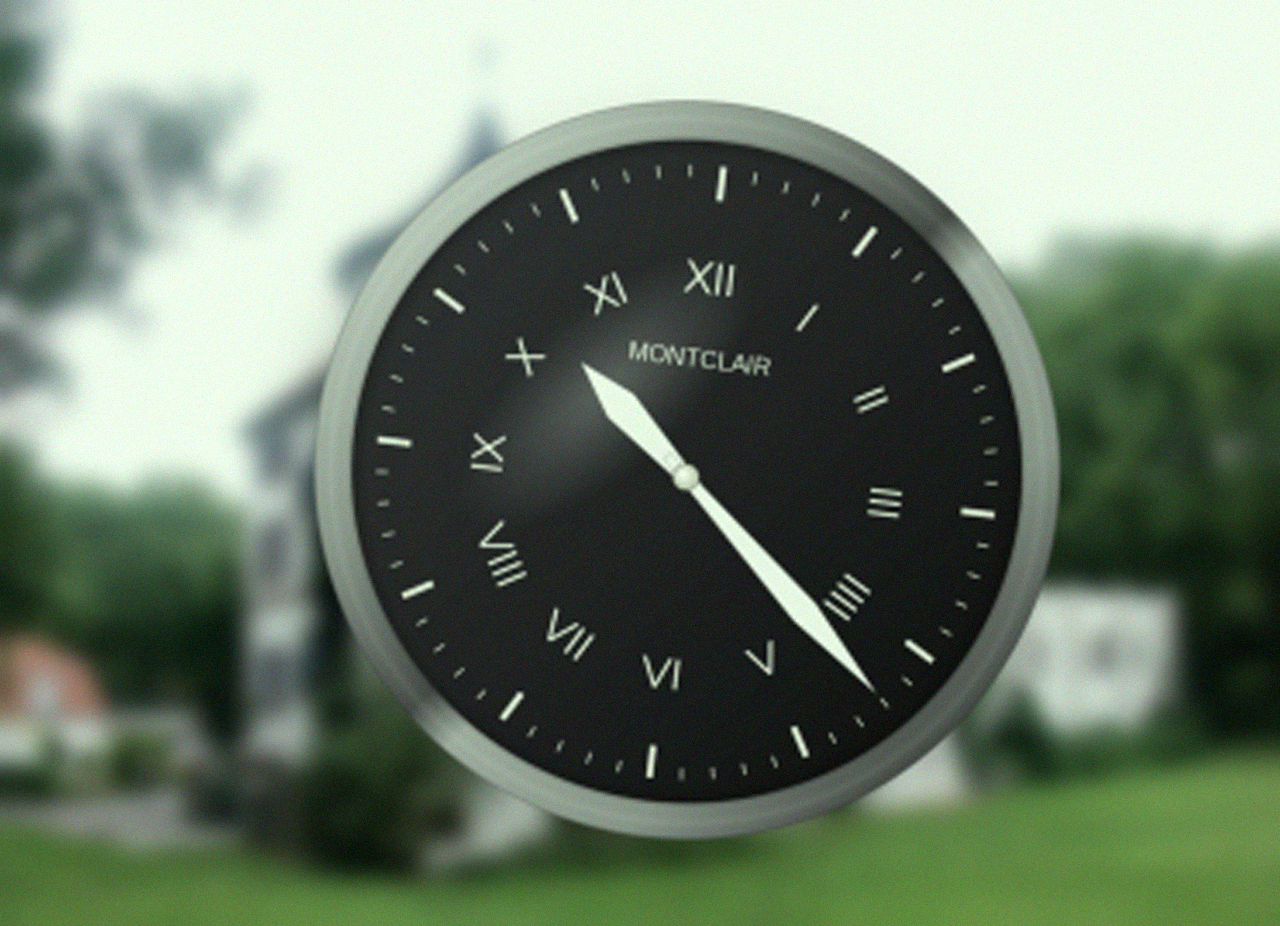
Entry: h=10 m=22
